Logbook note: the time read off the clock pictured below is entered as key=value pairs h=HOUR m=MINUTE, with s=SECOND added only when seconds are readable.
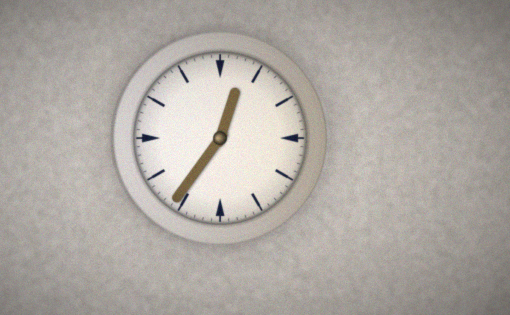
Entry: h=12 m=36
